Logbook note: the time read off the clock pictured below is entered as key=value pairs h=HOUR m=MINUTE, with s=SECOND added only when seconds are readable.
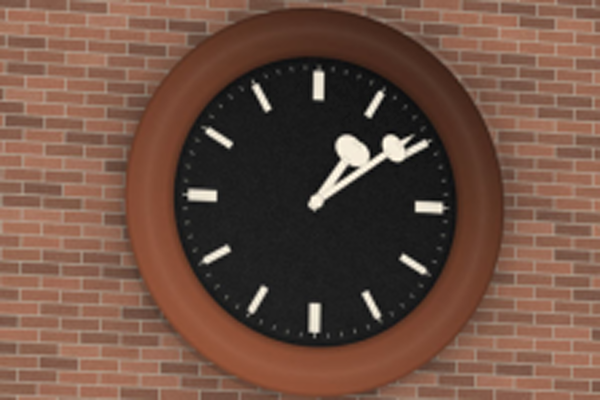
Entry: h=1 m=9
